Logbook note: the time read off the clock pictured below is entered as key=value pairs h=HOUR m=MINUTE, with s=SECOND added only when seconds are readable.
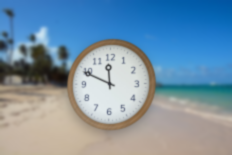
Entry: h=11 m=49
